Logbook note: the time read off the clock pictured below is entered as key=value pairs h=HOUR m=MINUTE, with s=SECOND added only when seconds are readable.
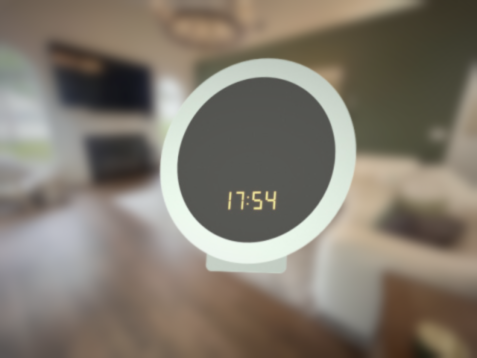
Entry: h=17 m=54
